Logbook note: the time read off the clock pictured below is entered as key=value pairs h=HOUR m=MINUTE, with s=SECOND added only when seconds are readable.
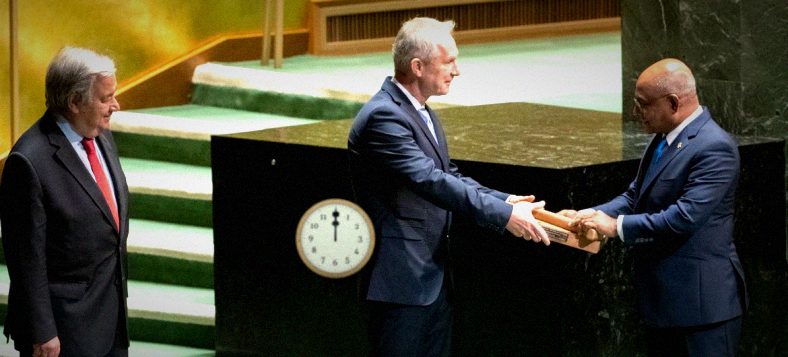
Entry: h=12 m=0
